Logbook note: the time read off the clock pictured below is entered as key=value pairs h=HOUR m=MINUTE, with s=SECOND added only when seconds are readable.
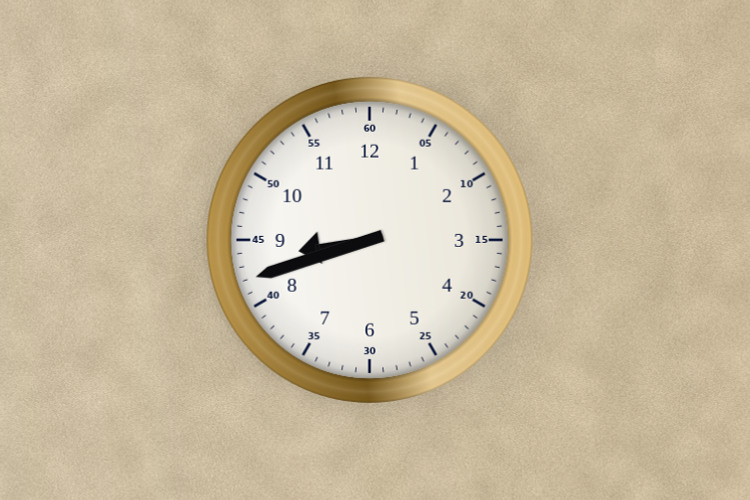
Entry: h=8 m=42
